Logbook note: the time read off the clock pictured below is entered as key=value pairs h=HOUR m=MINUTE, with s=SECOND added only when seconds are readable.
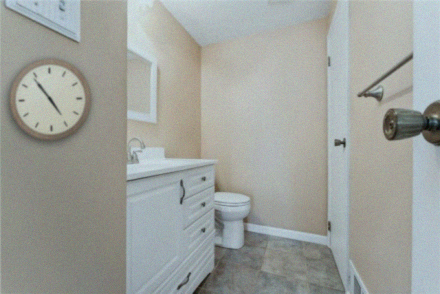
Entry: h=4 m=54
